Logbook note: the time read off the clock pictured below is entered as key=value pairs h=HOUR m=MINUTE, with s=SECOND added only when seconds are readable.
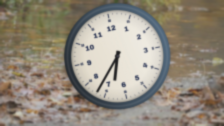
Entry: h=6 m=37
